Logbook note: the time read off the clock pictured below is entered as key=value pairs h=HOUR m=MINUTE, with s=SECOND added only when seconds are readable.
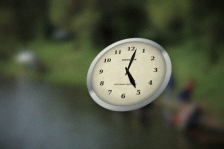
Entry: h=5 m=2
